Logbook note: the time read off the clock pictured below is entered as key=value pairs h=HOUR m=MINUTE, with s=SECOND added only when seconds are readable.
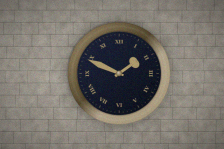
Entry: h=1 m=49
